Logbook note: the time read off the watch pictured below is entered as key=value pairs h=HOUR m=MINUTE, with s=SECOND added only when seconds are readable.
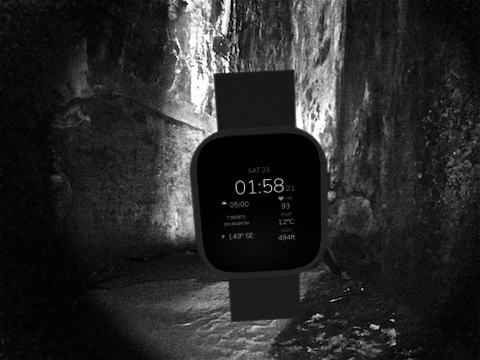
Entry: h=1 m=58 s=21
